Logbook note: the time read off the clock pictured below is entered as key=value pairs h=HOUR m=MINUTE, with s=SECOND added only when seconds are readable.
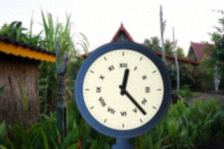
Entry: h=12 m=23
